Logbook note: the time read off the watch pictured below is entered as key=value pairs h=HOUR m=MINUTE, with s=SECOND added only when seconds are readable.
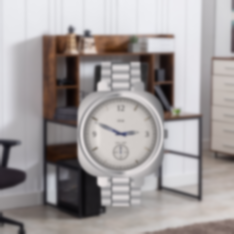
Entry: h=2 m=49
